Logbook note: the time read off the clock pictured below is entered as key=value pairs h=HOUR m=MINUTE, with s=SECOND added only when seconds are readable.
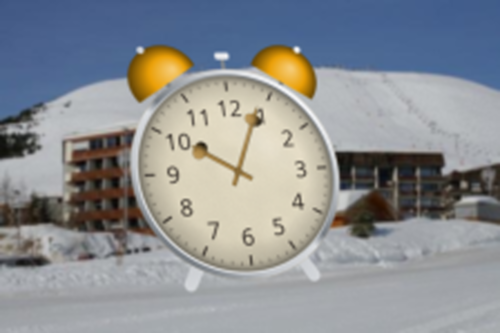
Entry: h=10 m=4
